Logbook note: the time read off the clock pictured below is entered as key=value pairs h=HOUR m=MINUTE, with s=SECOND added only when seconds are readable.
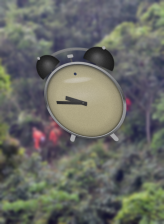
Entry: h=9 m=46
